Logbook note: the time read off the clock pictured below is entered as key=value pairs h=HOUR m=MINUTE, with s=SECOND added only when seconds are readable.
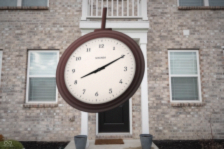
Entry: h=8 m=10
